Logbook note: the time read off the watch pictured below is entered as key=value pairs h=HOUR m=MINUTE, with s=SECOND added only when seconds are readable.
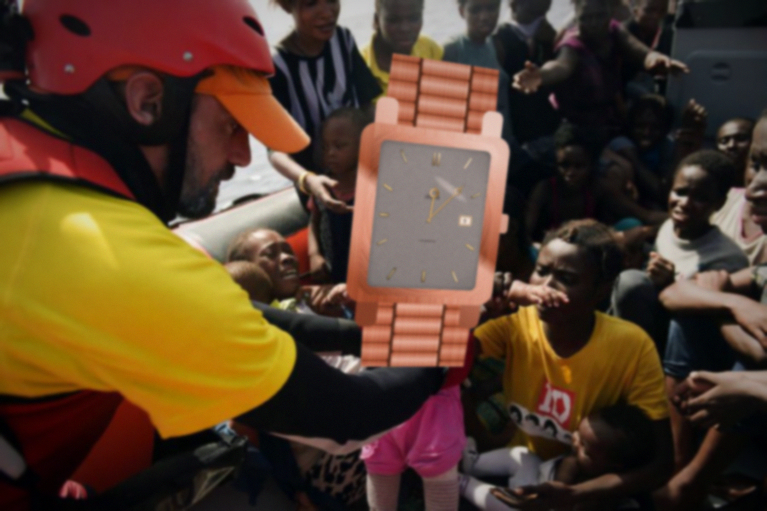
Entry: h=12 m=7
